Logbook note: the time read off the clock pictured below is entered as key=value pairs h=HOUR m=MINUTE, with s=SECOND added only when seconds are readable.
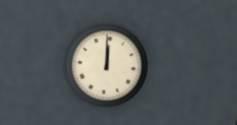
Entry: h=11 m=59
